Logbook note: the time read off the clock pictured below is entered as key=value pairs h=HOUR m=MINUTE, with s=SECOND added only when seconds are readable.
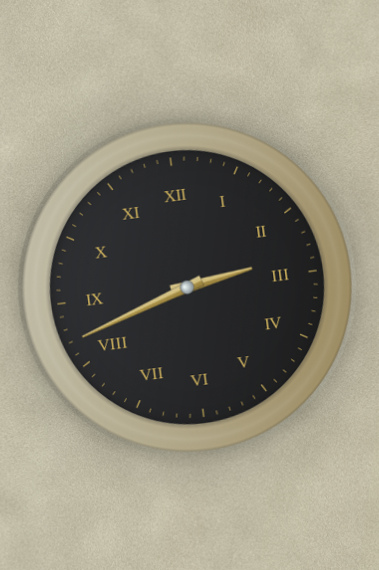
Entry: h=2 m=42
